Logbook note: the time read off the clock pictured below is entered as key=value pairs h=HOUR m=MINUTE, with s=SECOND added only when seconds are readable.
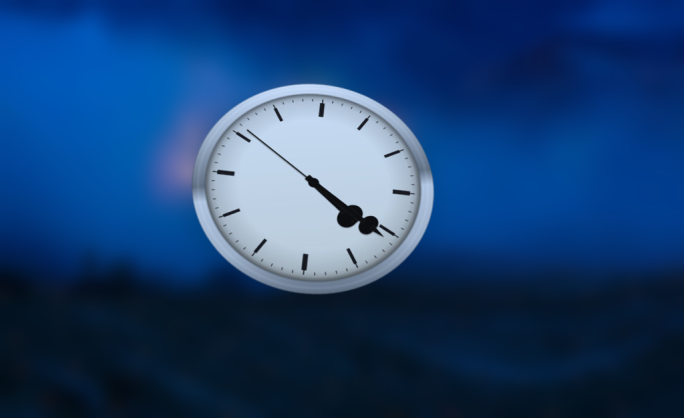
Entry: h=4 m=20 s=51
